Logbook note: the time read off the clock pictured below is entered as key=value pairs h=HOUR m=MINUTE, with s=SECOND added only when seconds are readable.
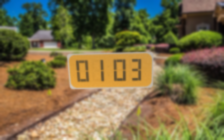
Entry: h=1 m=3
